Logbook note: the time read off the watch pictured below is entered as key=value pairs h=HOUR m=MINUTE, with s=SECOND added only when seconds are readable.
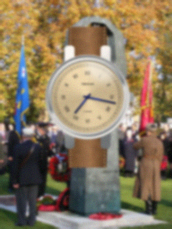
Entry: h=7 m=17
